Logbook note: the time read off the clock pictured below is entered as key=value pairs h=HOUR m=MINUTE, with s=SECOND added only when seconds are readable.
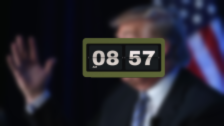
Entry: h=8 m=57
